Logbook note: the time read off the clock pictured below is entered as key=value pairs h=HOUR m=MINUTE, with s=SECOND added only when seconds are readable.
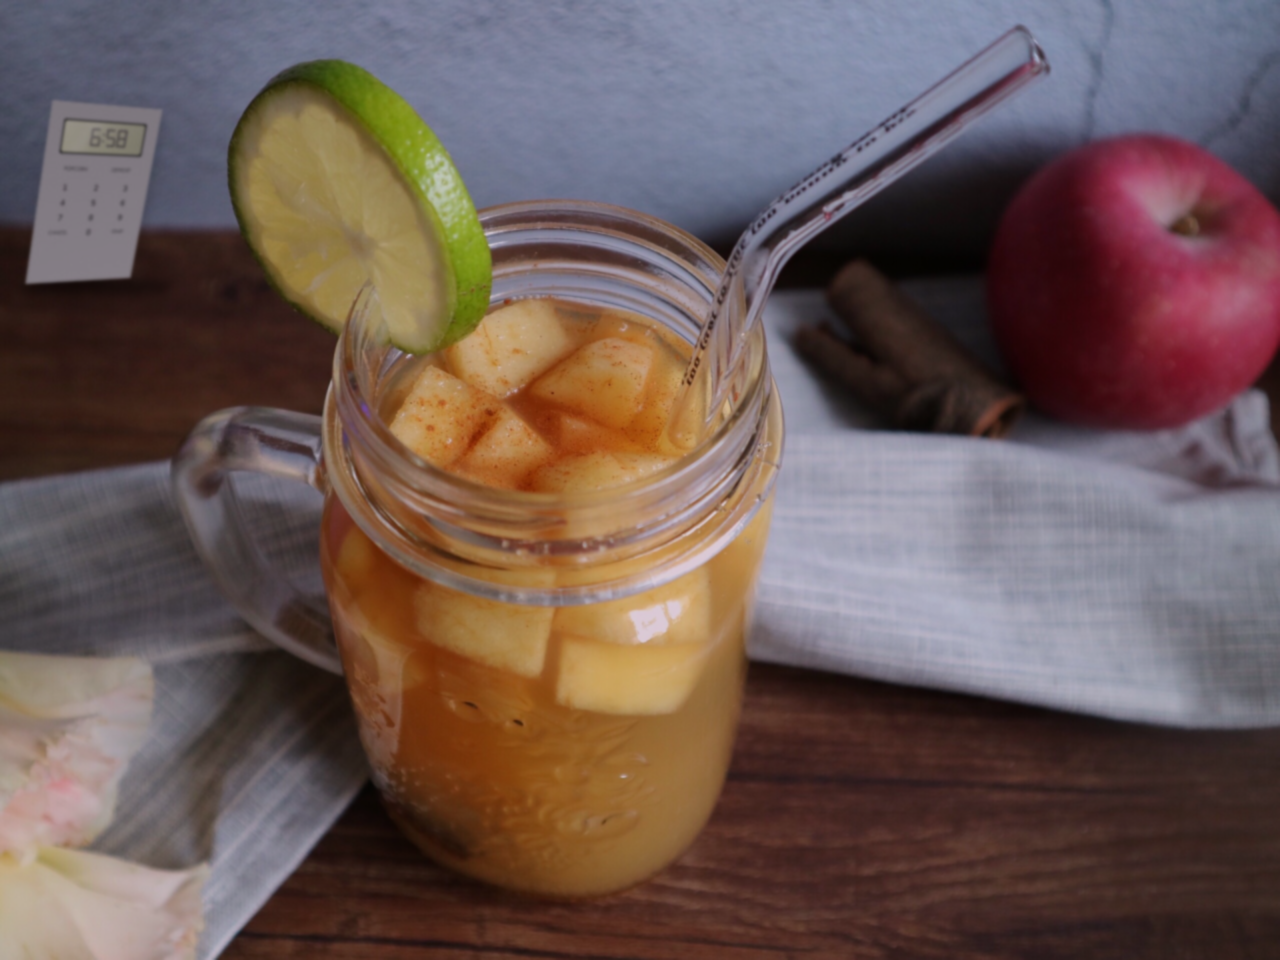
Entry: h=6 m=58
